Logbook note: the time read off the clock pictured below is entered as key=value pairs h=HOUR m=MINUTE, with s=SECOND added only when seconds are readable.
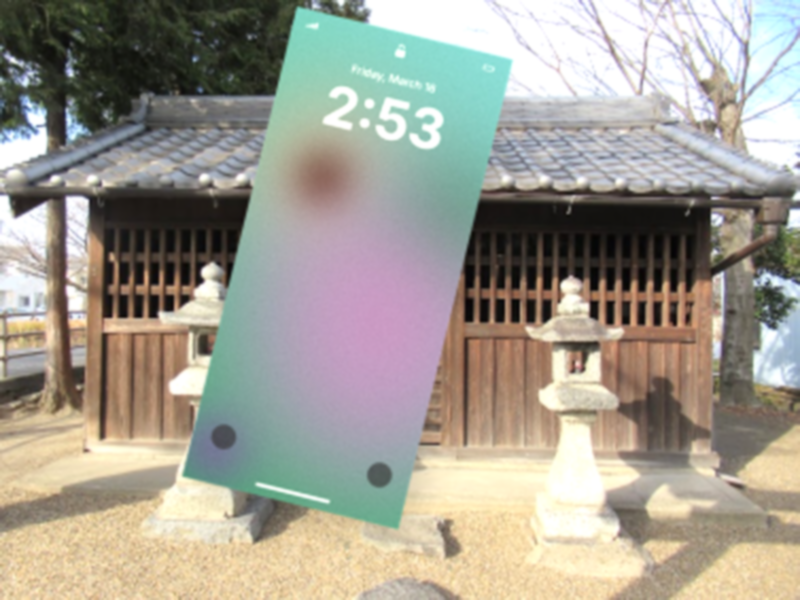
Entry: h=2 m=53
